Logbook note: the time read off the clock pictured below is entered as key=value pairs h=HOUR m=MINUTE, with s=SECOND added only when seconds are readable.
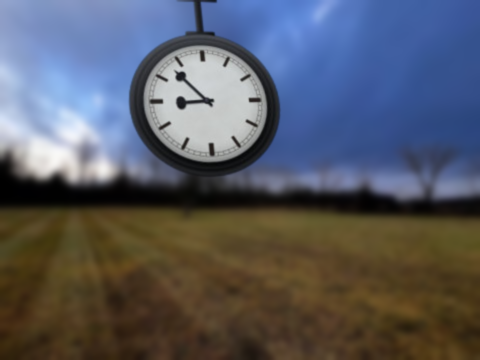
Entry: h=8 m=53
